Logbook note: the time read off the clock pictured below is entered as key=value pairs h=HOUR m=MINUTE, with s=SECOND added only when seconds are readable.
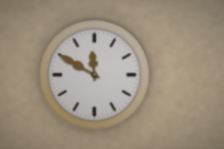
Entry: h=11 m=50
